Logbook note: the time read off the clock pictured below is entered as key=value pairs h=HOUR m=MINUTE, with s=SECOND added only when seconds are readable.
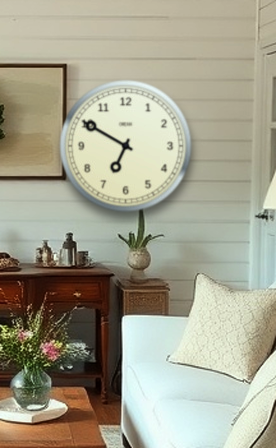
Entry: h=6 m=50
